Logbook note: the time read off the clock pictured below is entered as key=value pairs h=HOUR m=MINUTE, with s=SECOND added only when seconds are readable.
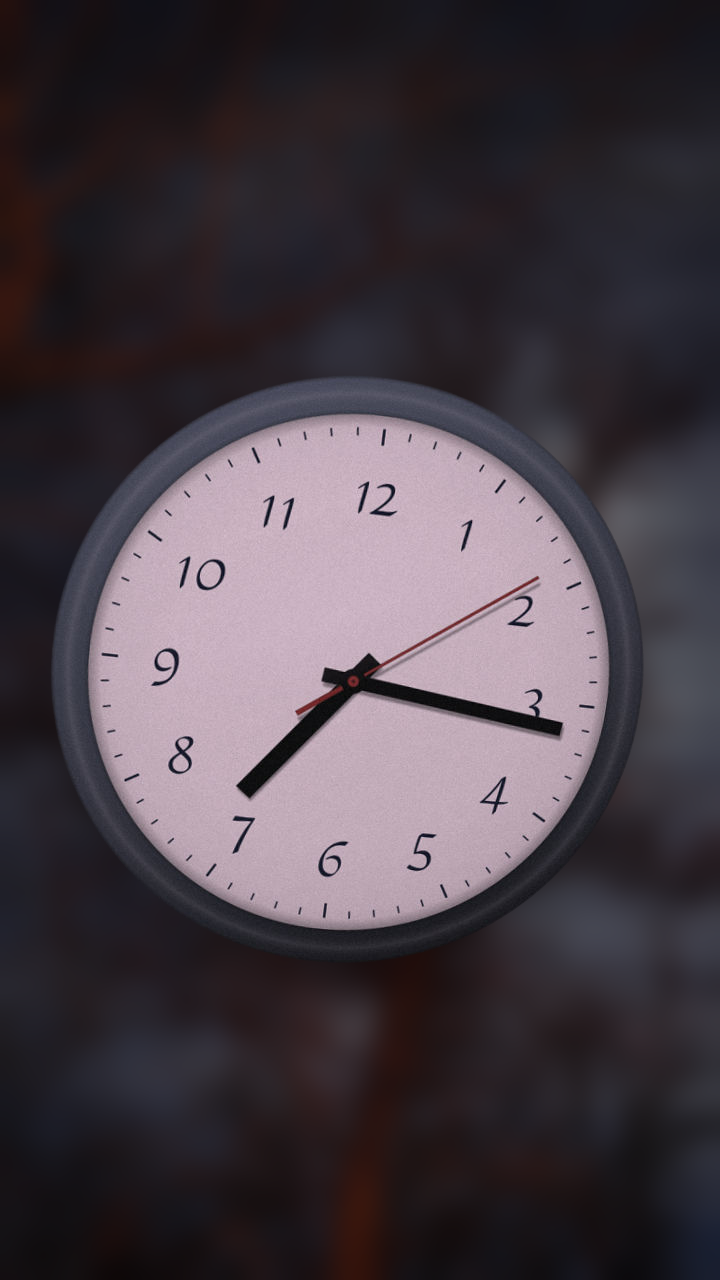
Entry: h=7 m=16 s=9
